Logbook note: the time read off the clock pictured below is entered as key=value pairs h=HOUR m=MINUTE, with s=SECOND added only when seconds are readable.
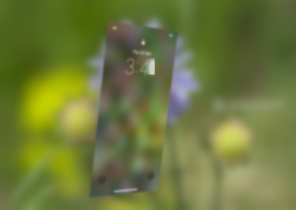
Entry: h=3 m=41
